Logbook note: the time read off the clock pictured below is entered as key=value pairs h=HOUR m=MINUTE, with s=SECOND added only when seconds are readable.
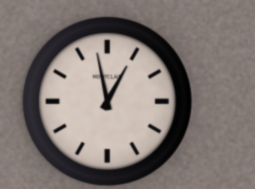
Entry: h=12 m=58
